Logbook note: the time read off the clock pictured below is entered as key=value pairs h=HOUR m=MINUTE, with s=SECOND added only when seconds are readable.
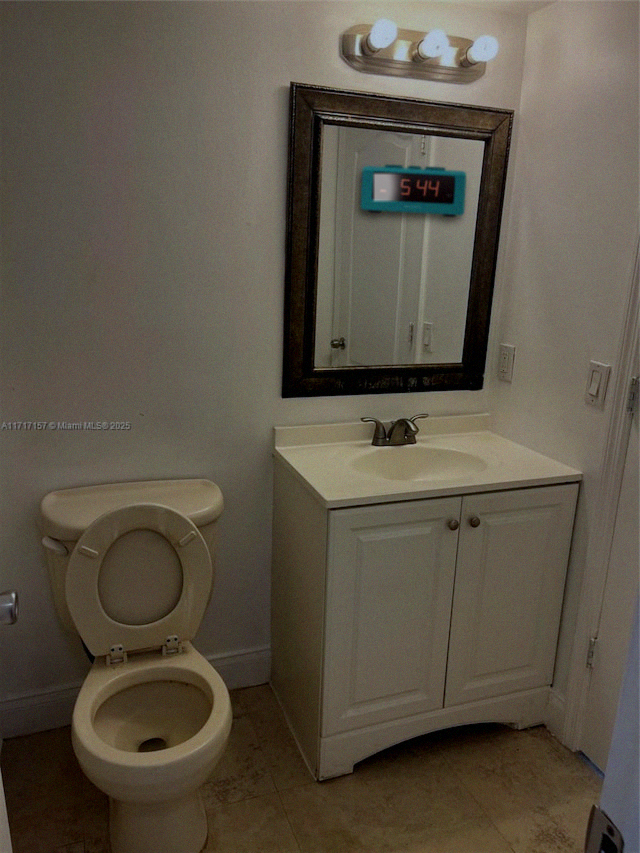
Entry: h=5 m=44
